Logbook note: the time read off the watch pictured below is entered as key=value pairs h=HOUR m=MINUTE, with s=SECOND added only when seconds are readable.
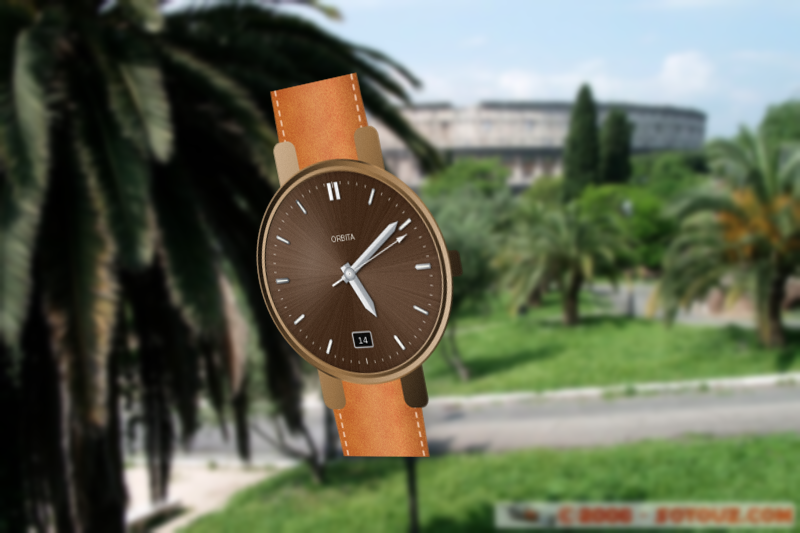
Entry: h=5 m=9 s=11
